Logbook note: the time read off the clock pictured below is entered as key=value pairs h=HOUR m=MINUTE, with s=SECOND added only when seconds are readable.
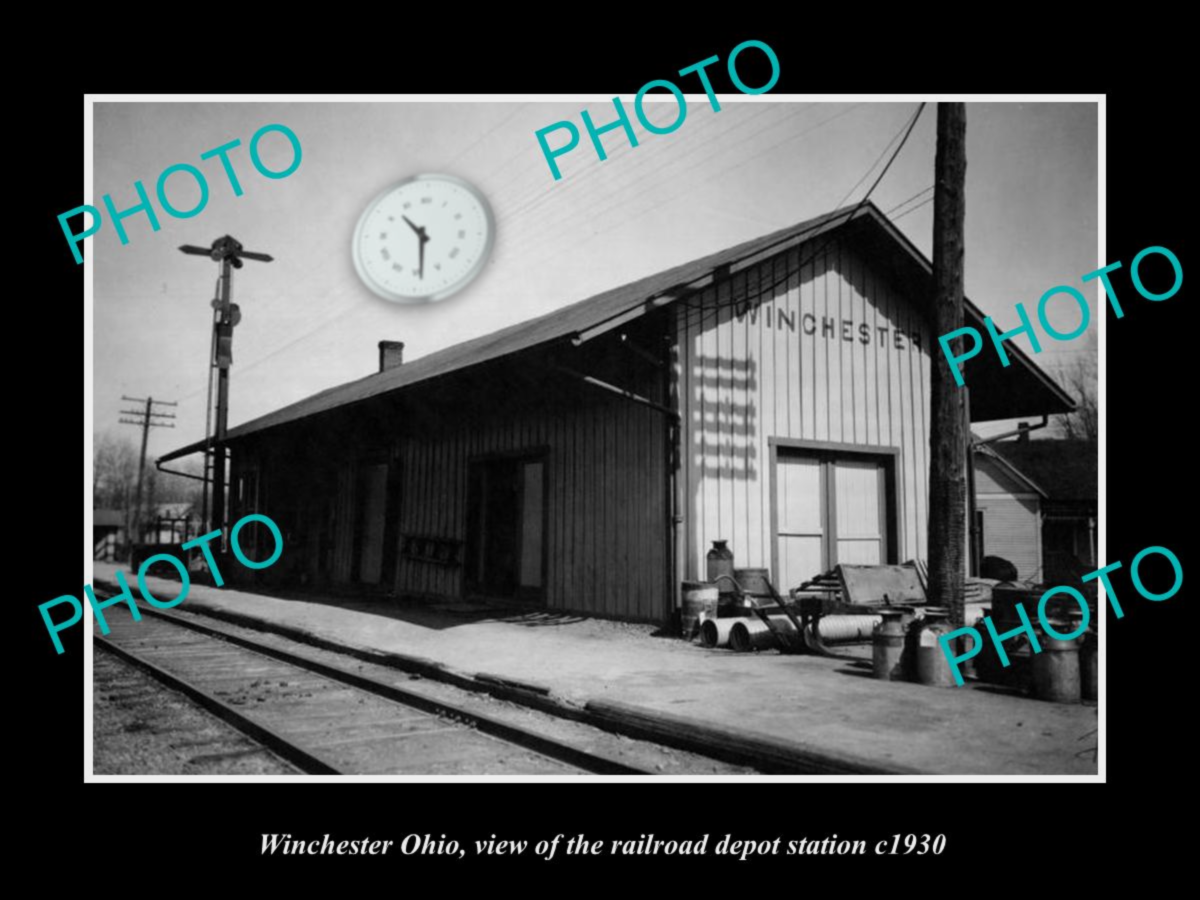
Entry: h=10 m=29
